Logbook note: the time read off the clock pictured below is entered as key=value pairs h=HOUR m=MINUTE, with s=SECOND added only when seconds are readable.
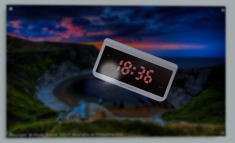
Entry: h=18 m=36
